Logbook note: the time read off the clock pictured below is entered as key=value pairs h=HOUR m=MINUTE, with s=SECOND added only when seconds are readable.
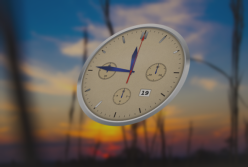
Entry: h=11 m=46
